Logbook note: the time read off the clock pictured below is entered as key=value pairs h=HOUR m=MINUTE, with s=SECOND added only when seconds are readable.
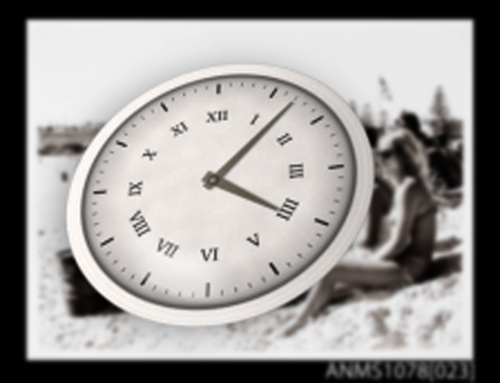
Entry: h=4 m=7
